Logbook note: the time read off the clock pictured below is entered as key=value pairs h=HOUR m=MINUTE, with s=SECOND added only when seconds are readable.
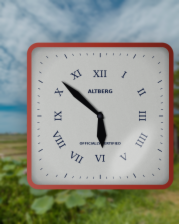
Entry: h=5 m=52
